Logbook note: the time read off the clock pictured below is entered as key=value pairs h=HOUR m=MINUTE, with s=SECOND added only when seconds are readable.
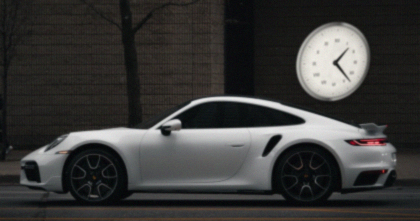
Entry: h=1 m=23
